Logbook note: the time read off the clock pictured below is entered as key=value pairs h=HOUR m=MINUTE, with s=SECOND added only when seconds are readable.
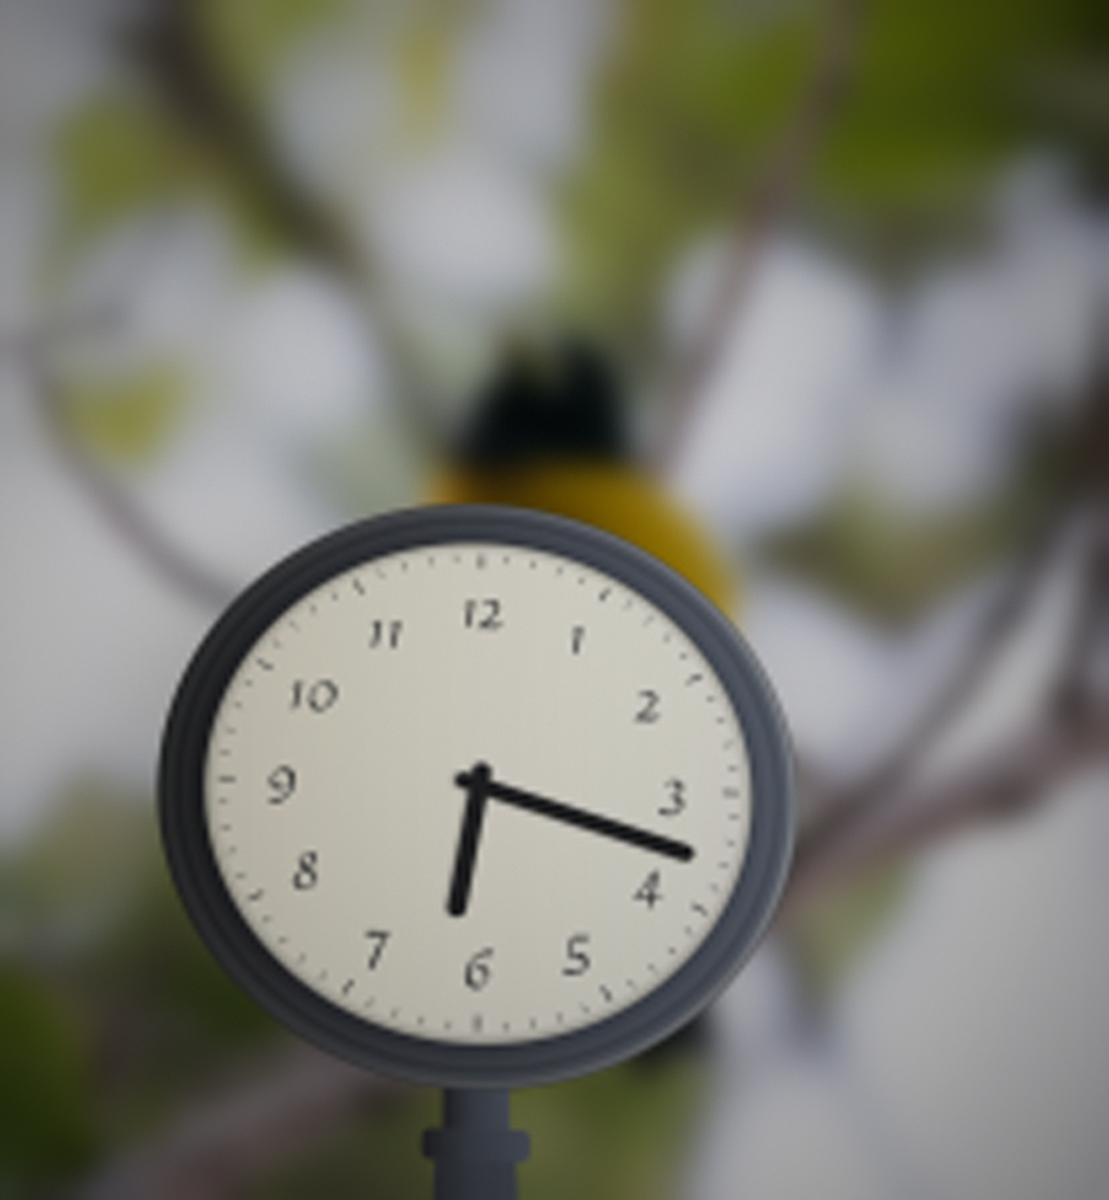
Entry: h=6 m=18
